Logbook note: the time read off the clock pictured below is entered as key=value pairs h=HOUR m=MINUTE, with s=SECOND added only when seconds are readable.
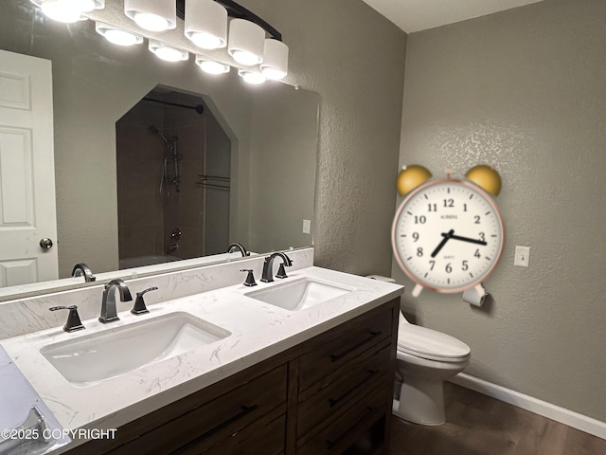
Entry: h=7 m=17
